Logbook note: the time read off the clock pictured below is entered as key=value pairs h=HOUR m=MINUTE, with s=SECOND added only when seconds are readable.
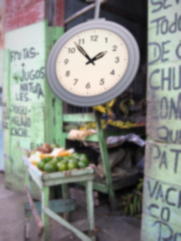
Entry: h=1 m=53
